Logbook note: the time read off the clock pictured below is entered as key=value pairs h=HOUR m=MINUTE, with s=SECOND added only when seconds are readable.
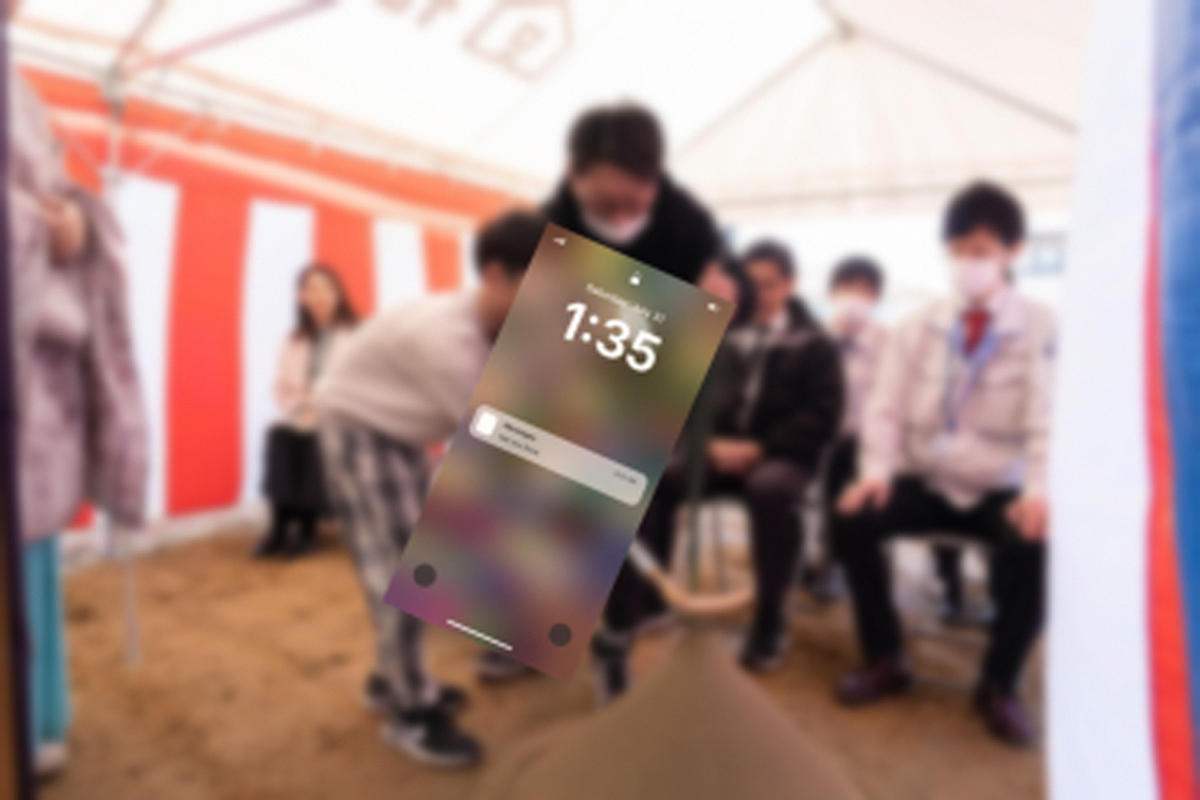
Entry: h=1 m=35
